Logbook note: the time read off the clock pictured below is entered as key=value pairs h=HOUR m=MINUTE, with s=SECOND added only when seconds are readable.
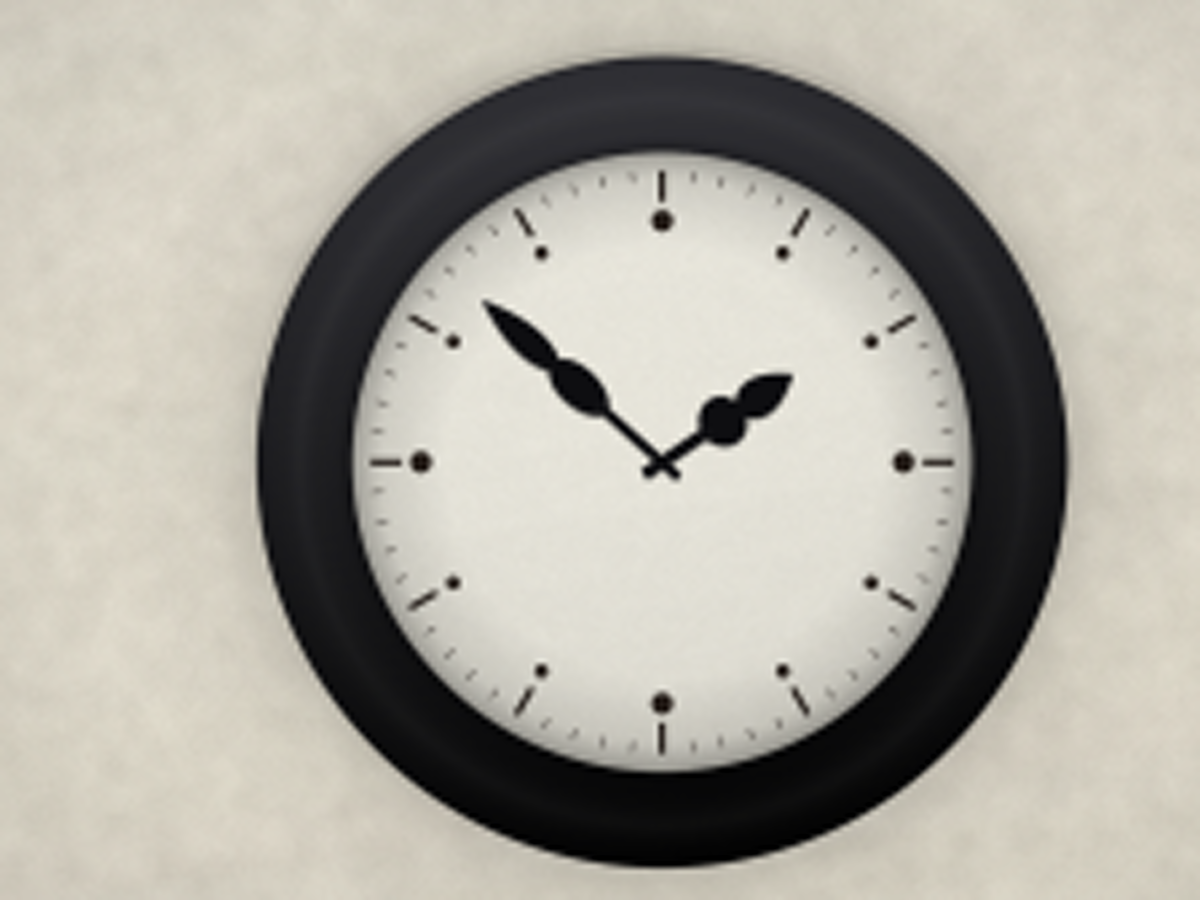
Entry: h=1 m=52
